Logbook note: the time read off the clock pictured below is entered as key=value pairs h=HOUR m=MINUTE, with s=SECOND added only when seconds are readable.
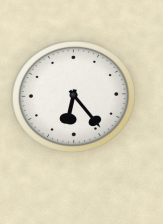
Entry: h=6 m=24
